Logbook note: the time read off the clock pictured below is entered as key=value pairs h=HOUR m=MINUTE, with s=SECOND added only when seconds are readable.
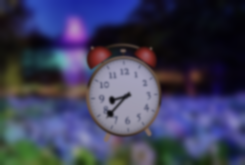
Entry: h=8 m=38
